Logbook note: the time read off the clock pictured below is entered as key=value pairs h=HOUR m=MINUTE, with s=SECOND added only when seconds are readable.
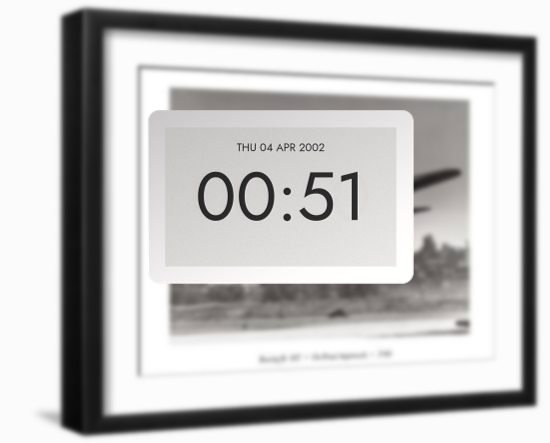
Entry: h=0 m=51
